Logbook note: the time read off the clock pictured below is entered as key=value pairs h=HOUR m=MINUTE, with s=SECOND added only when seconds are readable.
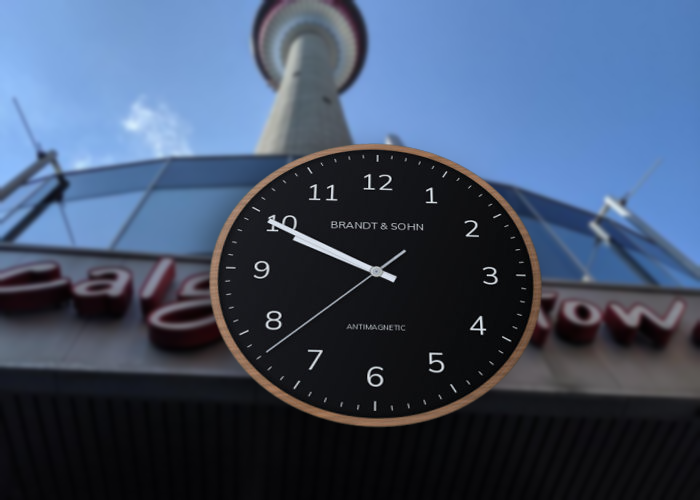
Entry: h=9 m=49 s=38
